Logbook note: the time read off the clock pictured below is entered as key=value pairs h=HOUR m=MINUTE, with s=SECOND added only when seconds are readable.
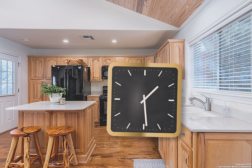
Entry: h=1 m=29
